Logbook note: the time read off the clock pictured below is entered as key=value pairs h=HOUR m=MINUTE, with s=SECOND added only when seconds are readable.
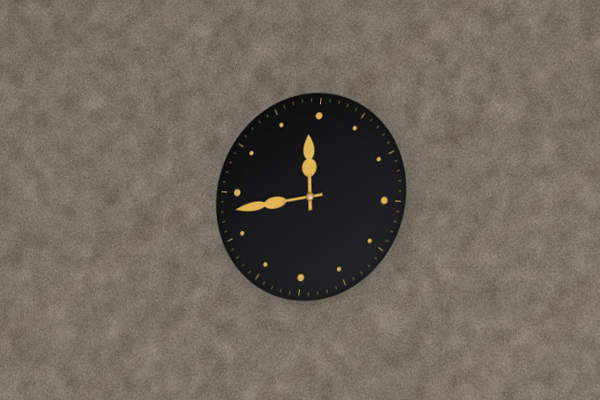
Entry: h=11 m=43
